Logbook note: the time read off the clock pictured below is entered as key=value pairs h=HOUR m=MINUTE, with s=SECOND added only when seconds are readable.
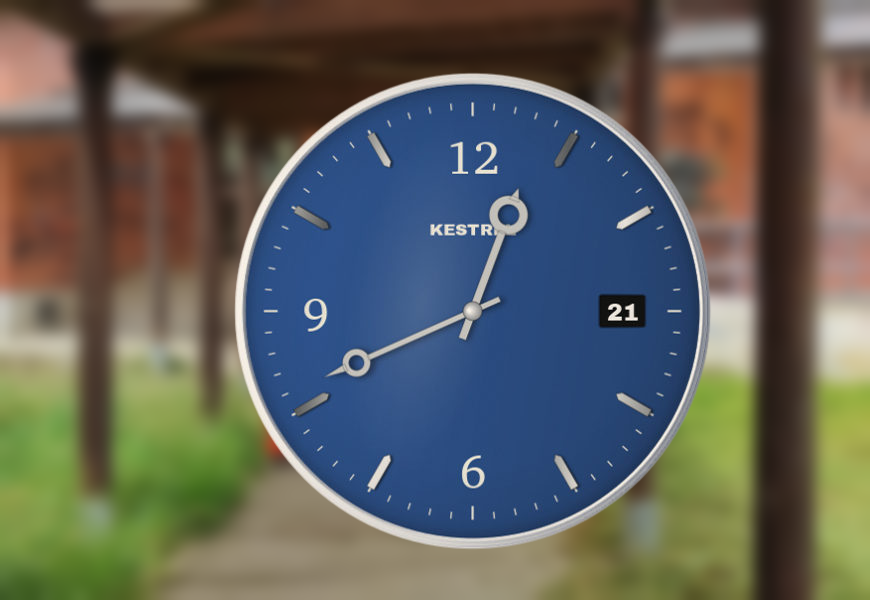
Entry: h=12 m=41
